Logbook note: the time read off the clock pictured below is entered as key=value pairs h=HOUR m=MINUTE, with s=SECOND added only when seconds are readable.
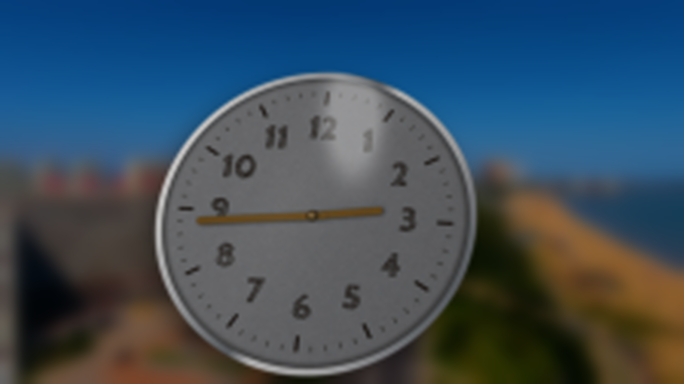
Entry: h=2 m=44
